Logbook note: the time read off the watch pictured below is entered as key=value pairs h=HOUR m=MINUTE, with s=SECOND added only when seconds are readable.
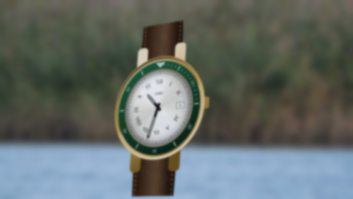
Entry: h=10 m=33
